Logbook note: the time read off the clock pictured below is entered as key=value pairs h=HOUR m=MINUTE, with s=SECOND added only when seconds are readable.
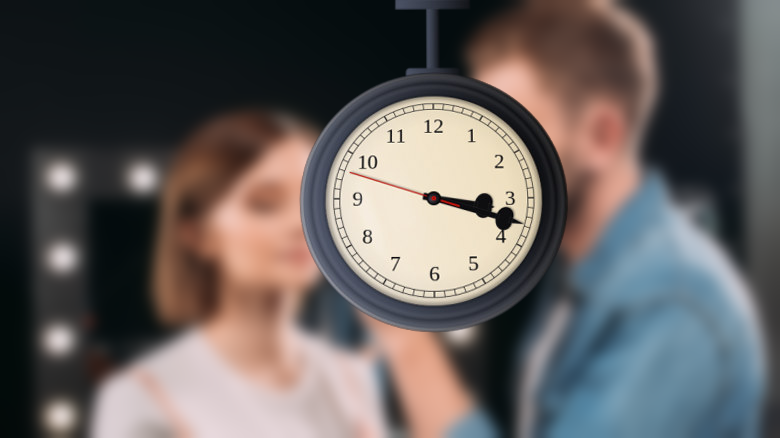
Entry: h=3 m=17 s=48
